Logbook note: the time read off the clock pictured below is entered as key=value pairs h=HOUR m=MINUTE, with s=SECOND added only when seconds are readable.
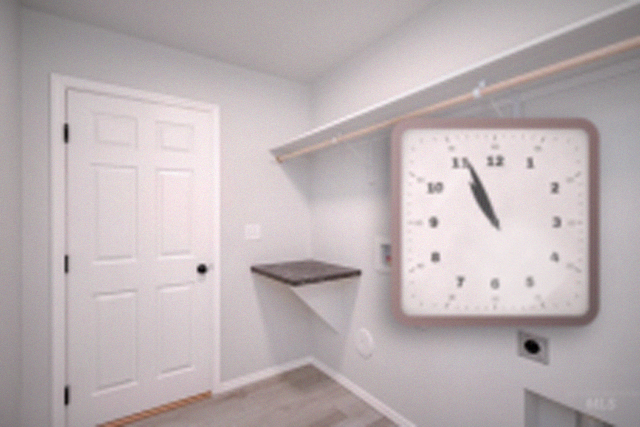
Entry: h=10 m=56
